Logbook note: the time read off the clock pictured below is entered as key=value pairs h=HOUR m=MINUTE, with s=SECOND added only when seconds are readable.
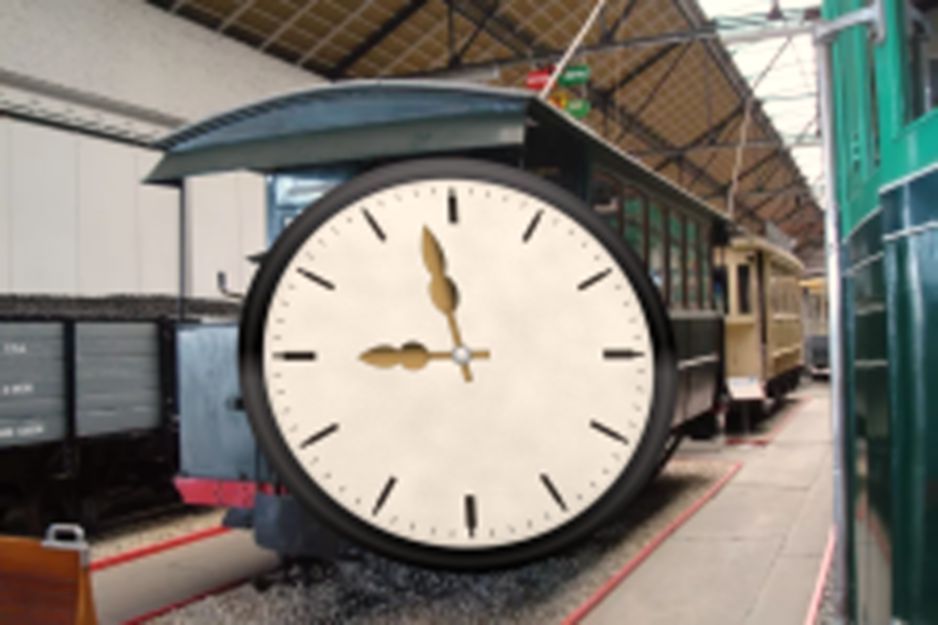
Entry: h=8 m=58
